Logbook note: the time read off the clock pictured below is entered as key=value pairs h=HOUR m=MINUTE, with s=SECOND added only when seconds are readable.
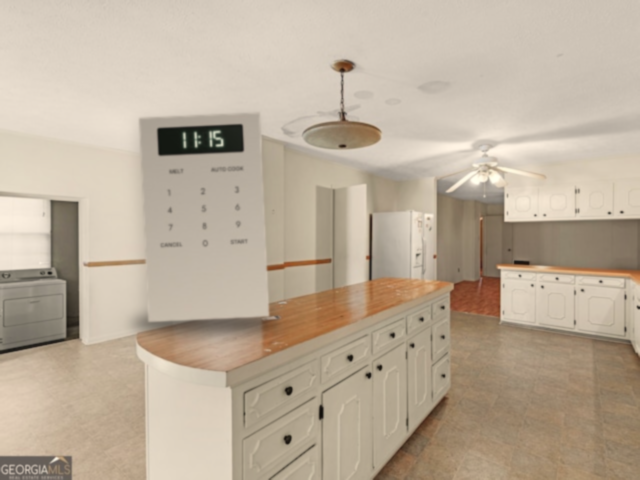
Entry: h=11 m=15
